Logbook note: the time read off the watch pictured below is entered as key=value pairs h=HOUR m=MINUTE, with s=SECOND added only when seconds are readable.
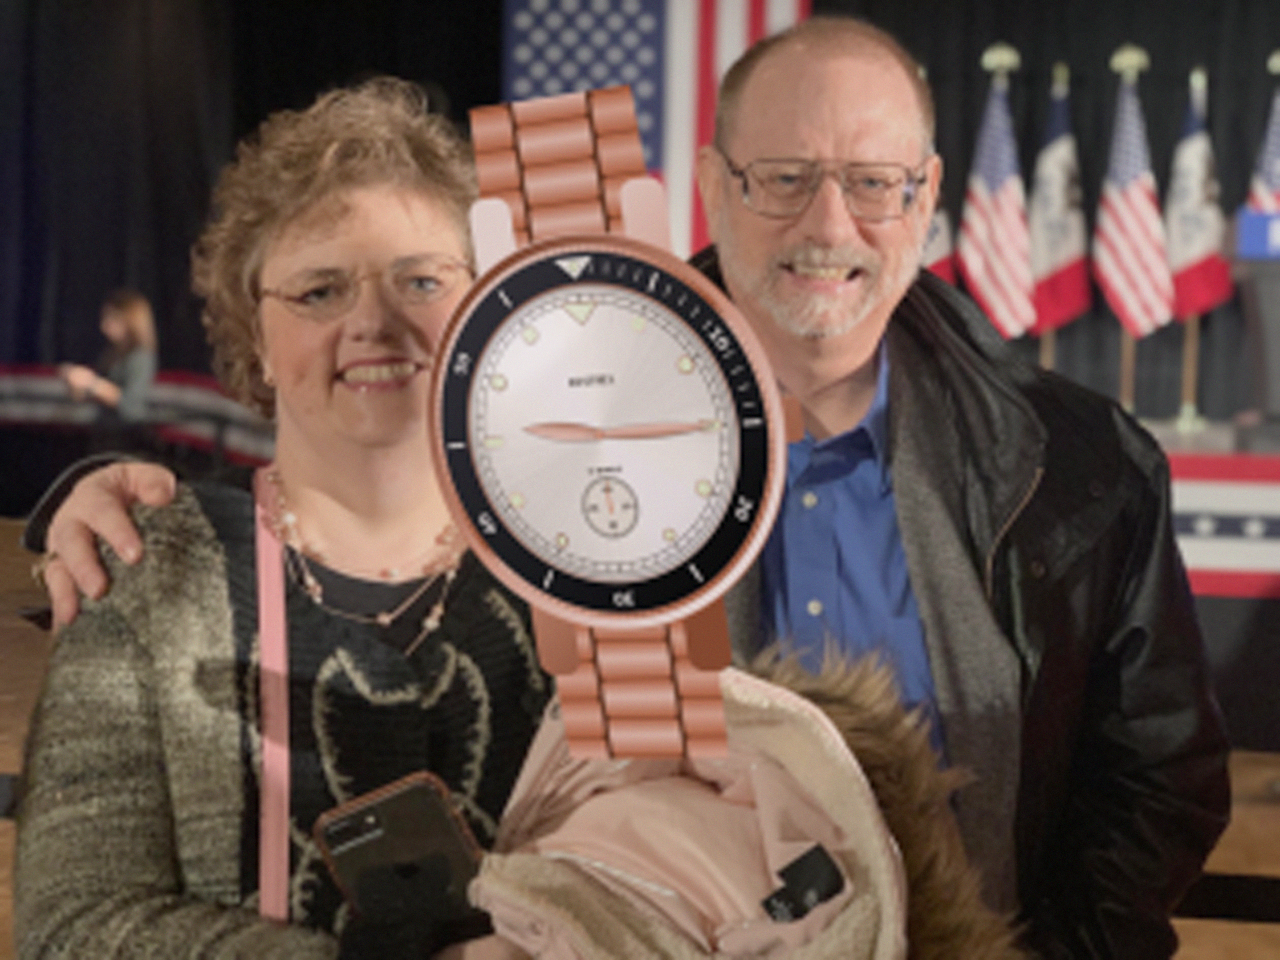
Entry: h=9 m=15
